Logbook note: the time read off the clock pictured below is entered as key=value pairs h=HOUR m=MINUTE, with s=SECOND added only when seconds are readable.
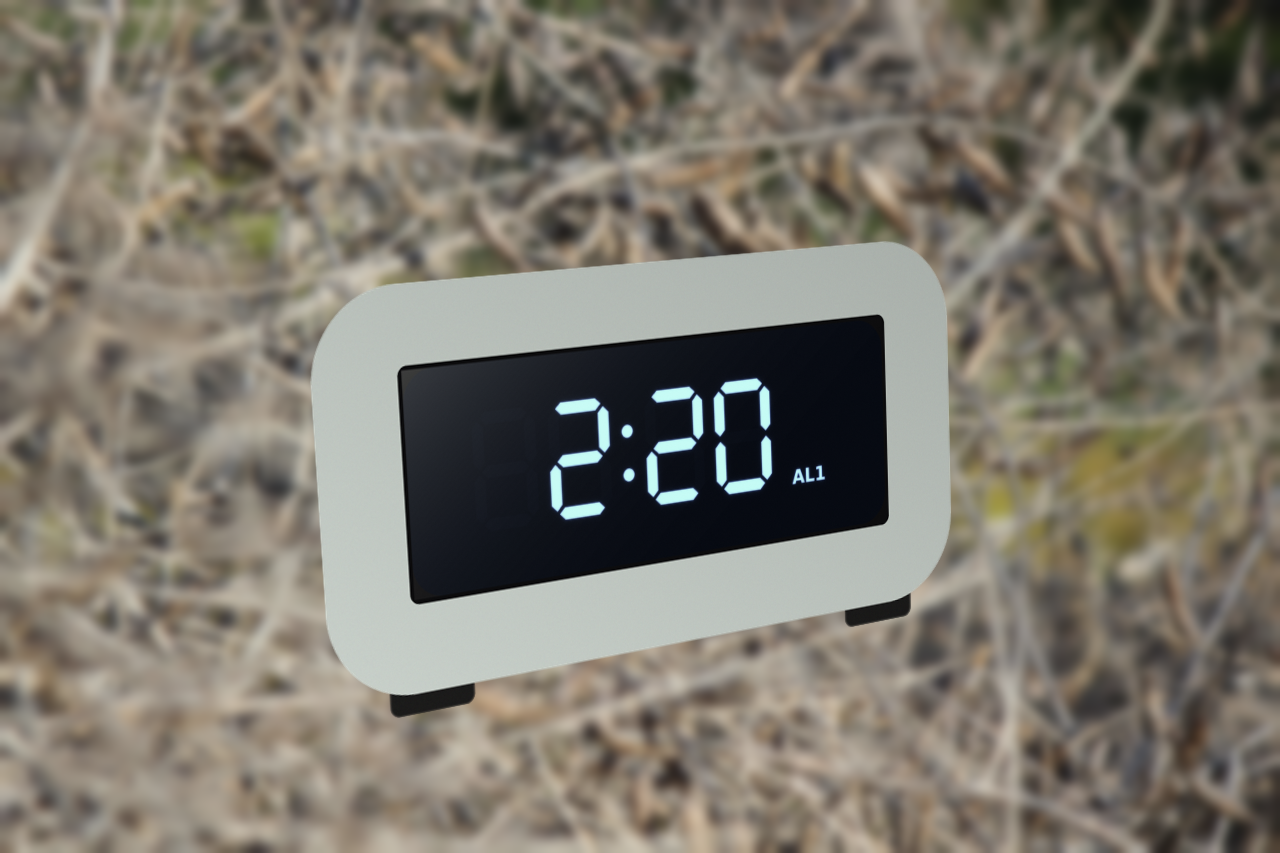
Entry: h=2 m=20
